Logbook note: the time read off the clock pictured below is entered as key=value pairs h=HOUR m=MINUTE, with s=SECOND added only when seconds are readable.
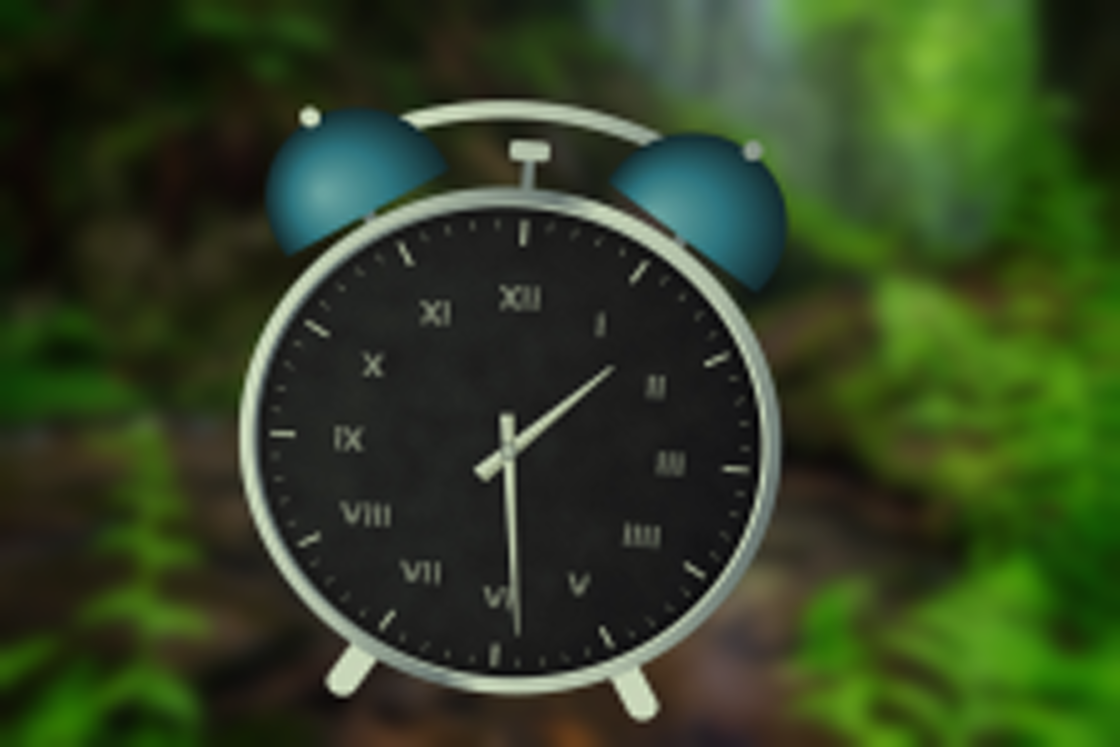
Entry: h=1 m=29
